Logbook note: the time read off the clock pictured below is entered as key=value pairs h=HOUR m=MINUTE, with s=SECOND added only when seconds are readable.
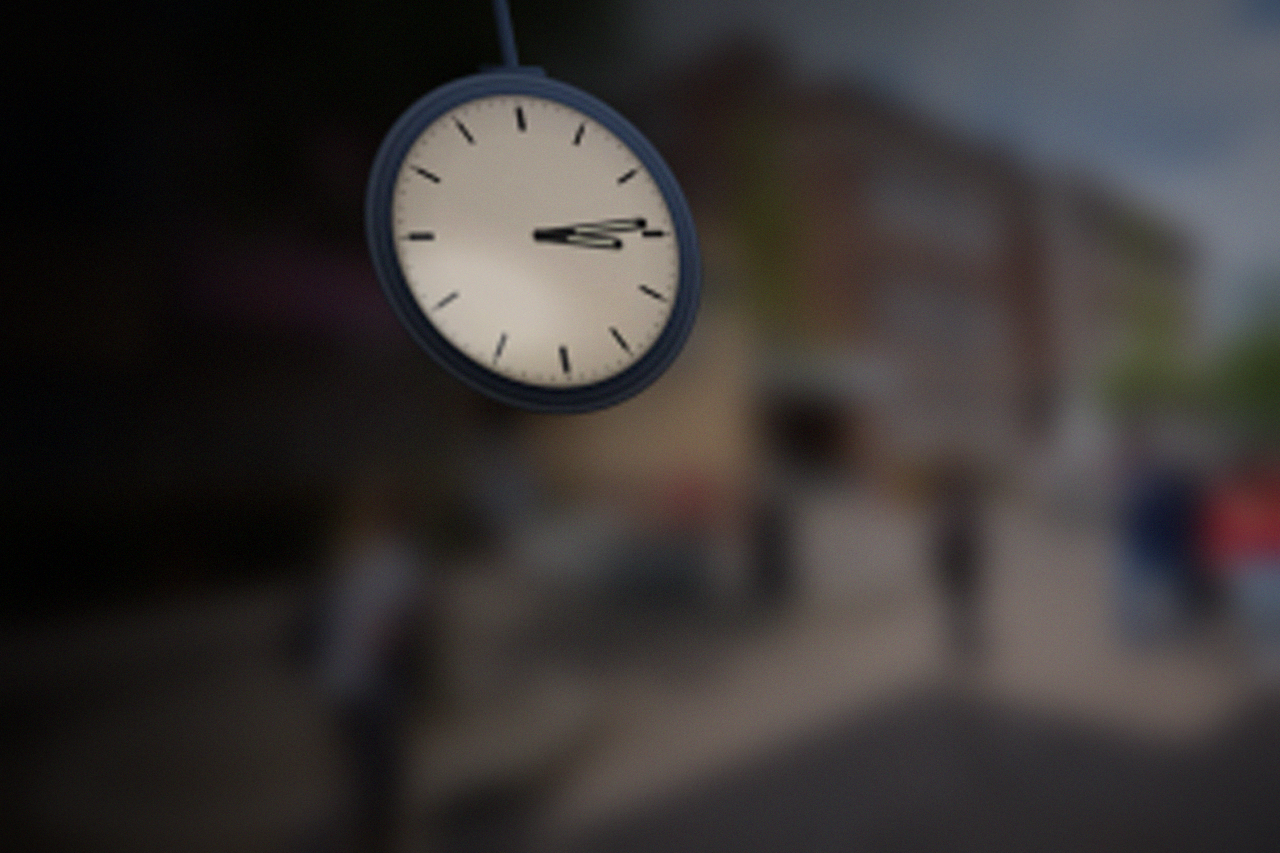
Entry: h=3 m=14
